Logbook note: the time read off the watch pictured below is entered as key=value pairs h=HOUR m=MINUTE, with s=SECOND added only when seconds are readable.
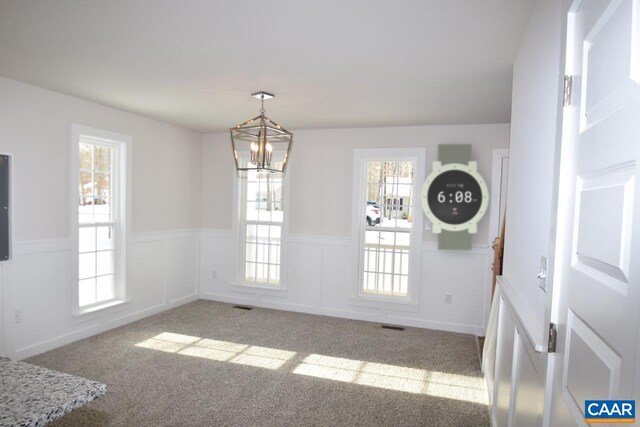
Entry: h=6 m=8
